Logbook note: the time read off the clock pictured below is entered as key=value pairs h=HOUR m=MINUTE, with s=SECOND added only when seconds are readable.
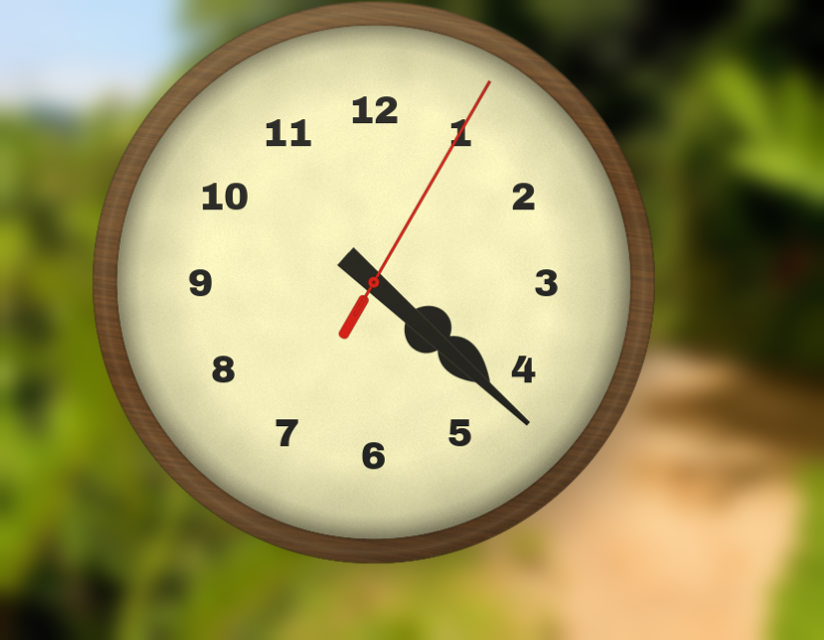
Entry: h=4 m=22 s=5
